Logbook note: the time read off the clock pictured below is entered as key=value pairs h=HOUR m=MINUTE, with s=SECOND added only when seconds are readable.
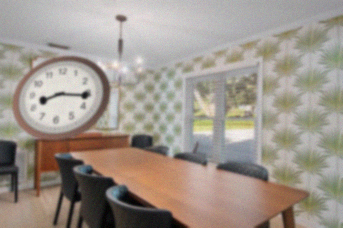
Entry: h=8 m=16
